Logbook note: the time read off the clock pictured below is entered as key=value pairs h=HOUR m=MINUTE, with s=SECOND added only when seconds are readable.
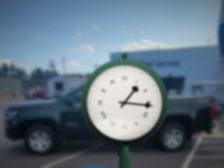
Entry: h=1 m=16
